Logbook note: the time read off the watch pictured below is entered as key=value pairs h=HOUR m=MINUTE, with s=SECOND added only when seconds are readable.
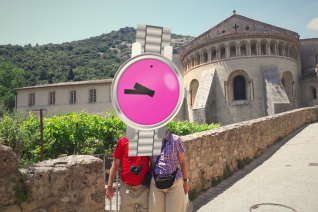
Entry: h=9 m=45
